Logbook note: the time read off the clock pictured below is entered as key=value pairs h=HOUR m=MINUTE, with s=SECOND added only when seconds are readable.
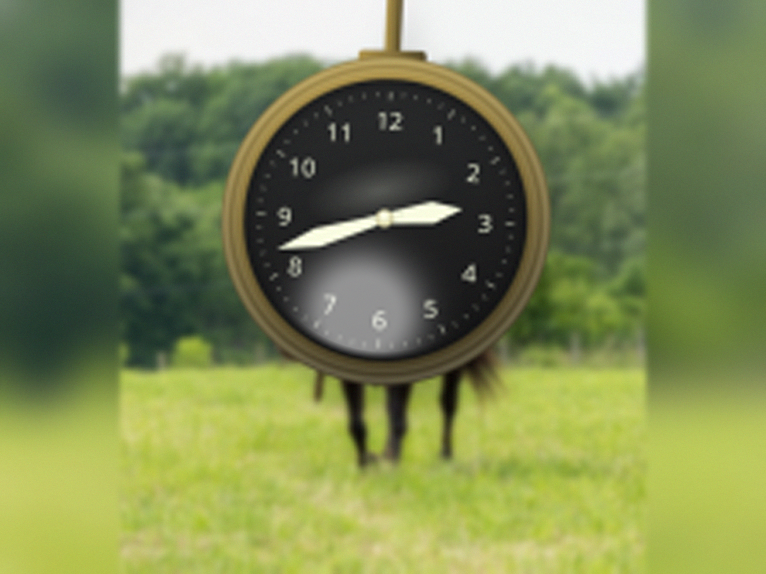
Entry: h=2 m=42
